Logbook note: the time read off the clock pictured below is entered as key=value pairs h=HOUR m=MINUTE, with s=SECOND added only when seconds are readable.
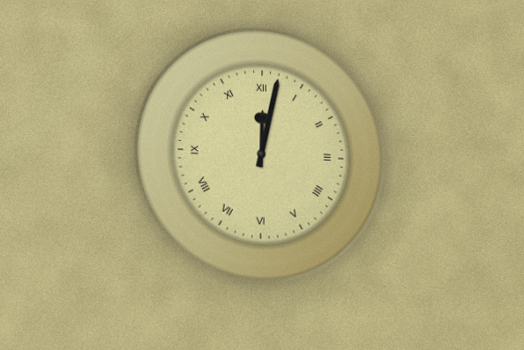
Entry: h=12 m=2
